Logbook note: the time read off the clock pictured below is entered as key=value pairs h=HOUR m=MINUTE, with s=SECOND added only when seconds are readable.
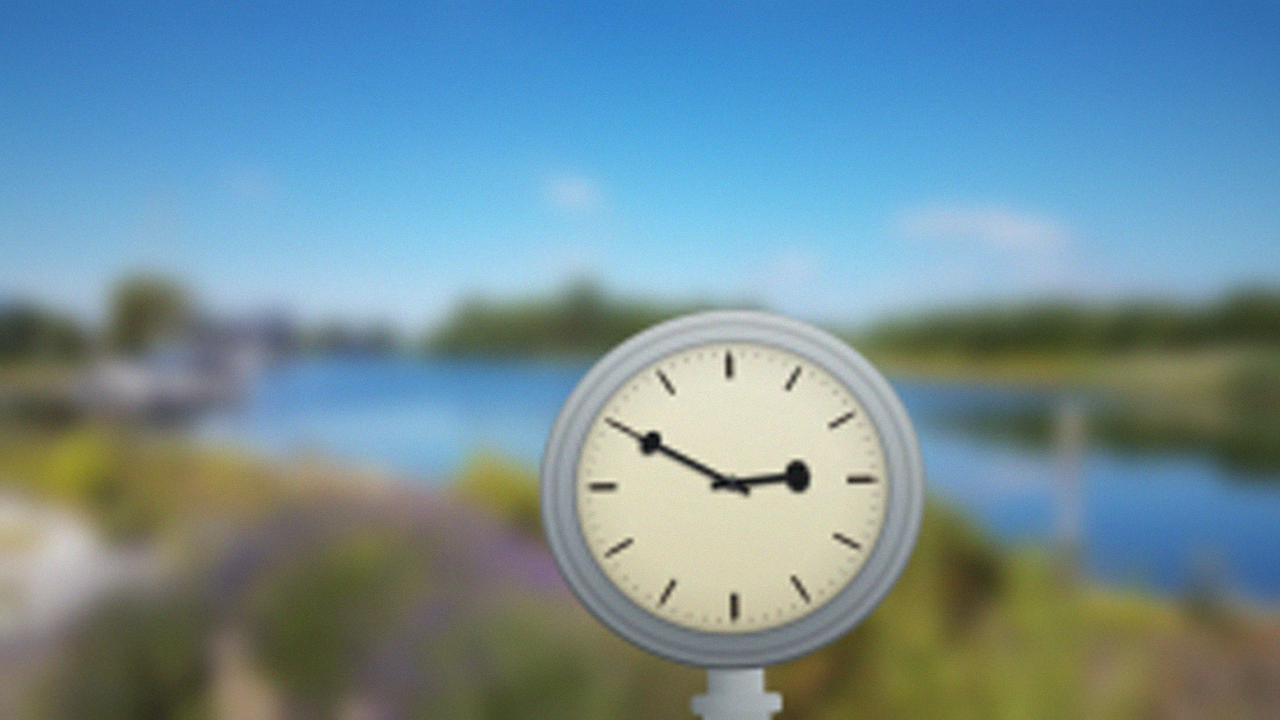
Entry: h=2 m=50
